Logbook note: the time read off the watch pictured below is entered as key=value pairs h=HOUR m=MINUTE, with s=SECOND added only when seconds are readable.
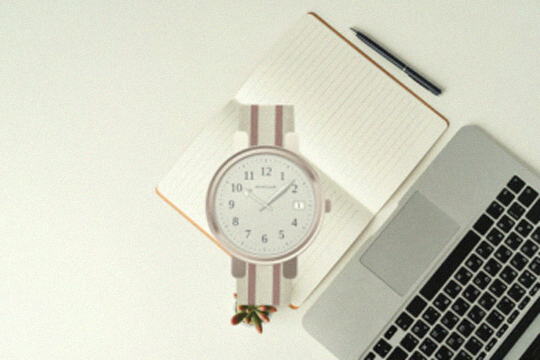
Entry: h=10 m=8
